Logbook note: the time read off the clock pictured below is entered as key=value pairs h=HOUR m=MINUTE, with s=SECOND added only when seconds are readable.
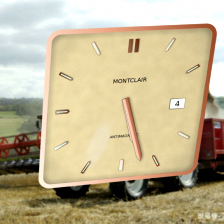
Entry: h=5 m=27
